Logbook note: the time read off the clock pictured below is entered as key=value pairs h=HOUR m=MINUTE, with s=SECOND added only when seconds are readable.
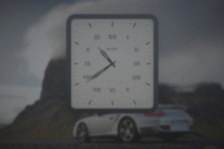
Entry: h=10 m=39
